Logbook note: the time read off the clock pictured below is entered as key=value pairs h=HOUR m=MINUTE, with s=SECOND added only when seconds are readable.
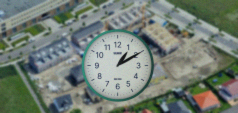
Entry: h=1 m=10
